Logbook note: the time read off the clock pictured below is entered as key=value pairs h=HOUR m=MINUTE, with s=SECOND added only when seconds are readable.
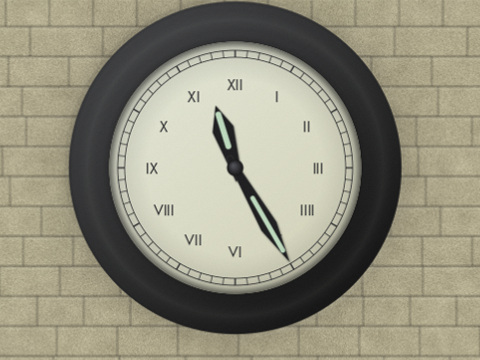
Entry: h=11 m=25
